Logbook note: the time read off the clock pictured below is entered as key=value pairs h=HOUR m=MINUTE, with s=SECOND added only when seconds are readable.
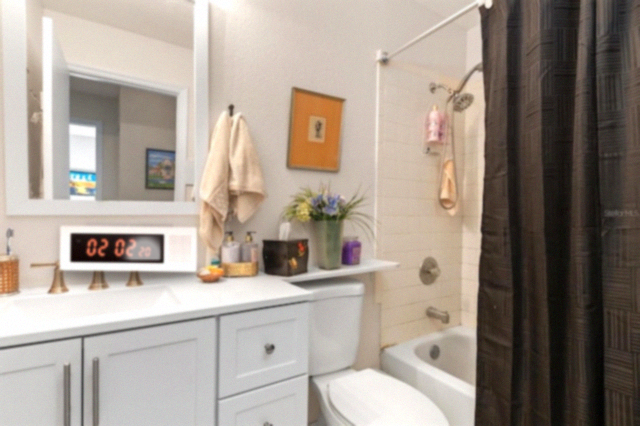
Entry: h=2 m=2
